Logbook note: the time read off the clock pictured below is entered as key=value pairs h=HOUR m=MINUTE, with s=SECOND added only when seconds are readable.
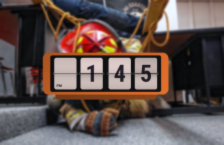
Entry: h=1 m=45
